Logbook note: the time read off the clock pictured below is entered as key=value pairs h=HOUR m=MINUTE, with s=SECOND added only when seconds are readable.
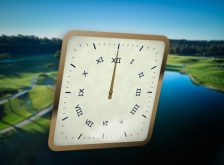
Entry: h=12 m=0
